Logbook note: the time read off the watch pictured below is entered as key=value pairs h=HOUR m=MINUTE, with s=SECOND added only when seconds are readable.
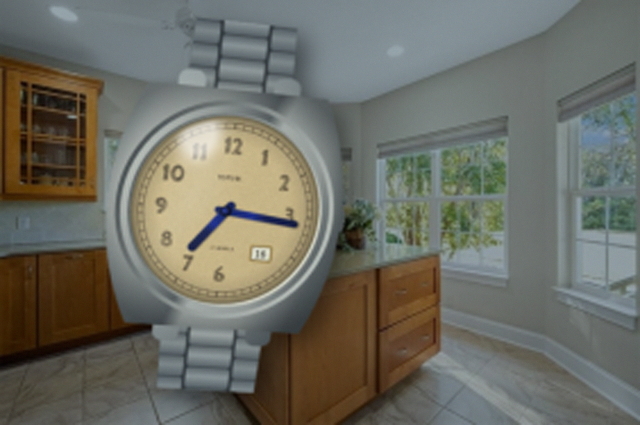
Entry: h=7 m=16
